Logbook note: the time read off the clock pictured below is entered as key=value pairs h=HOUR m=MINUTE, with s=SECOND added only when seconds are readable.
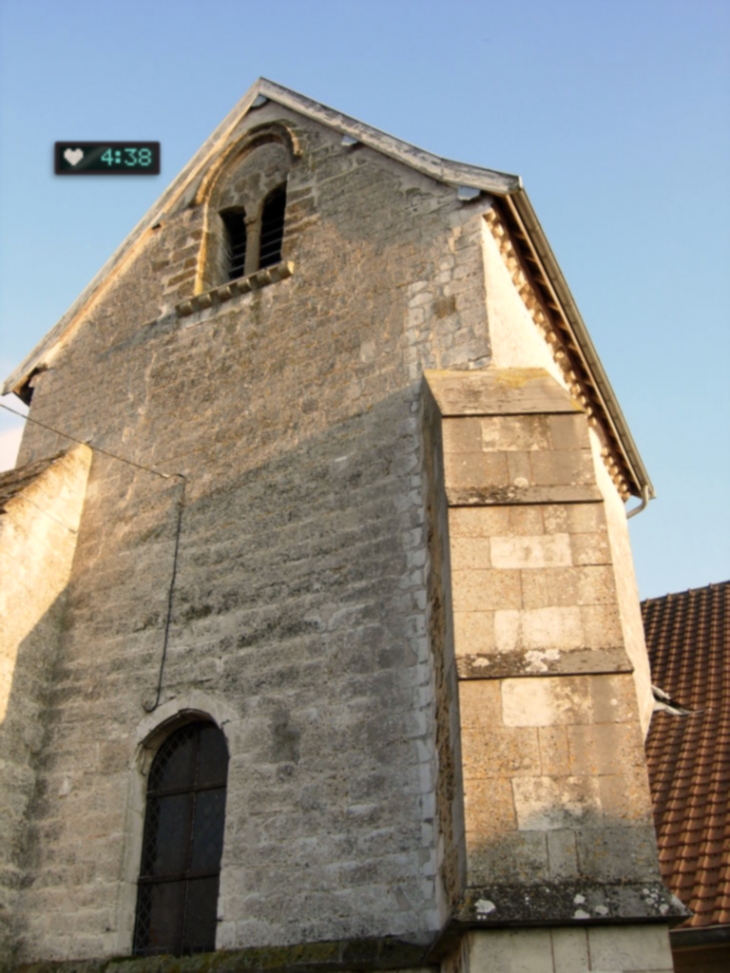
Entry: h=4 m=38
